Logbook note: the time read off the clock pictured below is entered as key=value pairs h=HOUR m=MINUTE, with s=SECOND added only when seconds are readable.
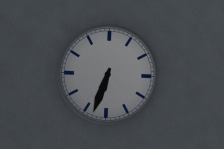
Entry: h=6 m=33
